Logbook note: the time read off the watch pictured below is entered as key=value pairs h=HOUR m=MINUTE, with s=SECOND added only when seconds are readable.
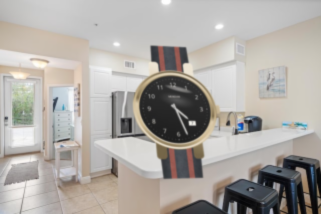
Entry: h=4 m=27
